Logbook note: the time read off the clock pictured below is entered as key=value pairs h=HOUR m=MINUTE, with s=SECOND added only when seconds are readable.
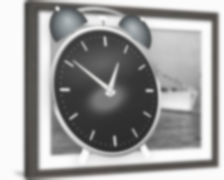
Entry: h=12 m=51
